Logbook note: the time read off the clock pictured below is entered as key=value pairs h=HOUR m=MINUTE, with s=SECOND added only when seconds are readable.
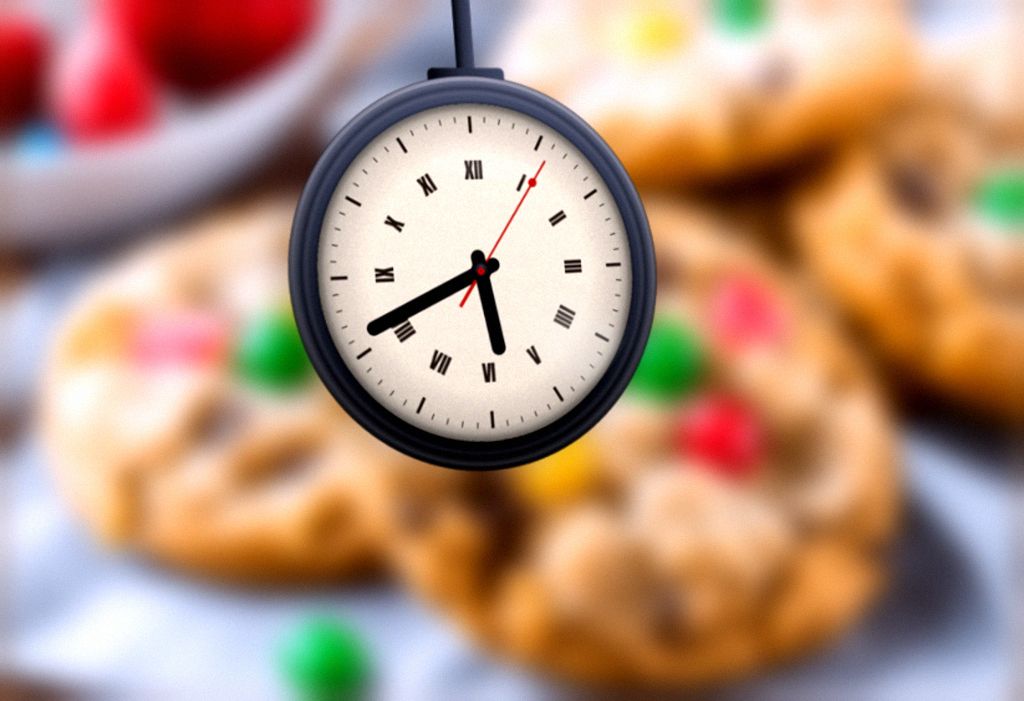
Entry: h=5 m=41 s=6
